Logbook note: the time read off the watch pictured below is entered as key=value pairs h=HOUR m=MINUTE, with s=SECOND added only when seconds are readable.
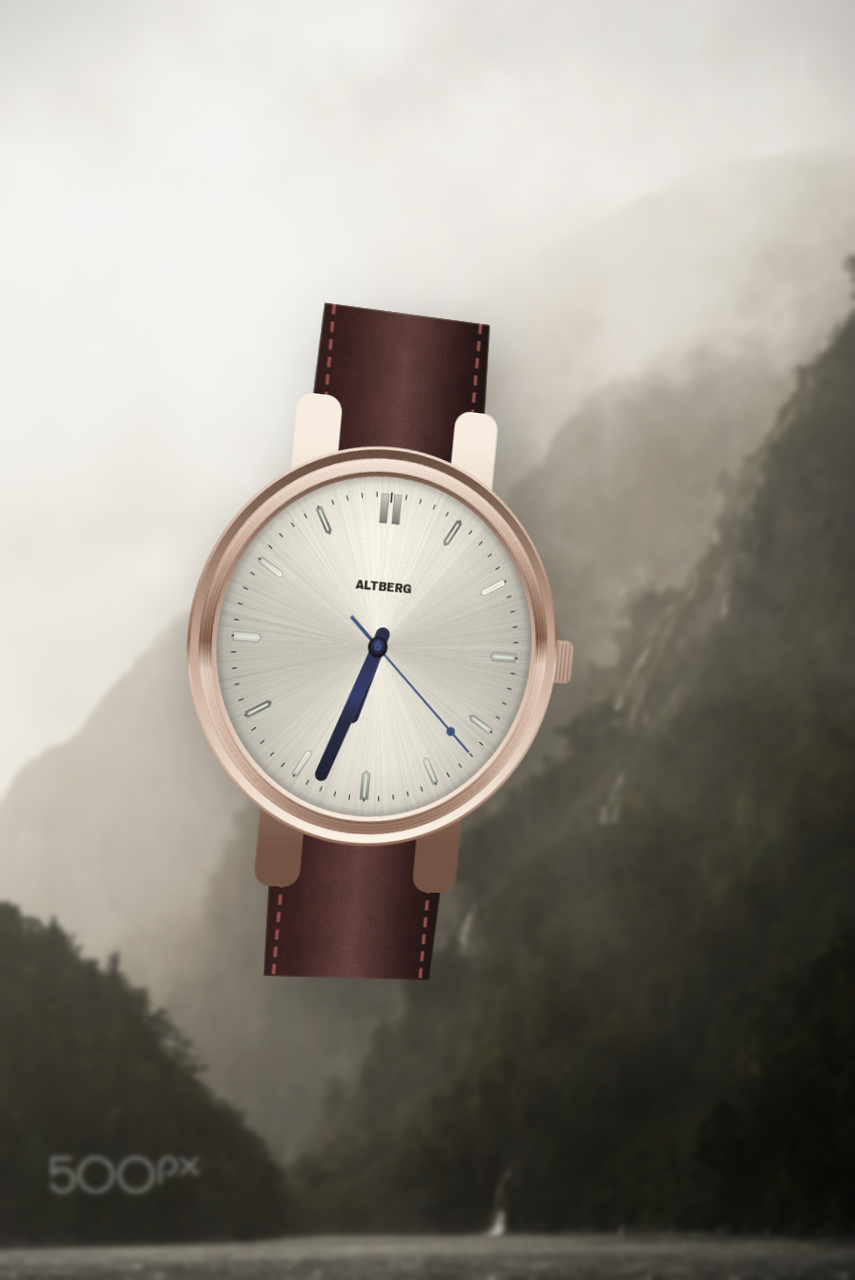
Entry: h=6 m=33 s=22
